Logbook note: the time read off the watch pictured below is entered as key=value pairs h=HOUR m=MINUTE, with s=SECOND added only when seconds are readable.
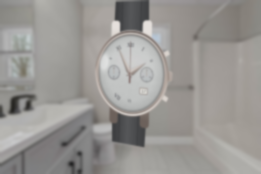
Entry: h=1 m=55
